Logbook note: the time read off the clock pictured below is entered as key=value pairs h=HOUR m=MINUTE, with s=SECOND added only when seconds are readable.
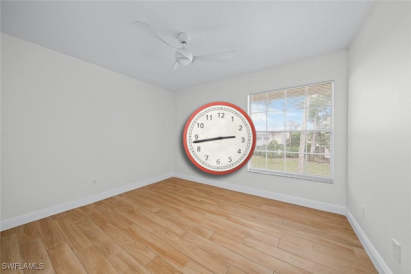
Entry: h=2 m=43
